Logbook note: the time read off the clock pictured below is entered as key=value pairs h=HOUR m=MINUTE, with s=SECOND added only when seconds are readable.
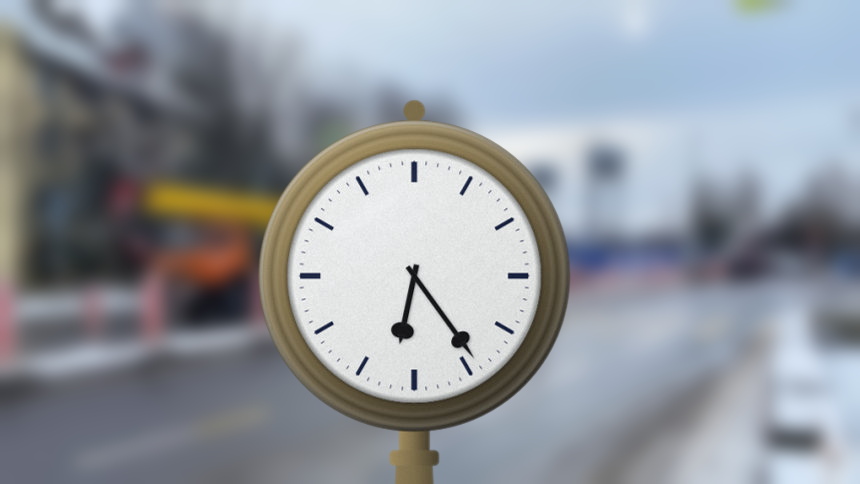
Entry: h=6 m=24
